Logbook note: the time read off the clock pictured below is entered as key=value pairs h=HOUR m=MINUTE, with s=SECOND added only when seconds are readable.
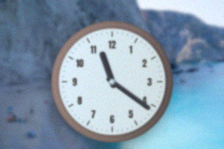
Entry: h=11 m=21
